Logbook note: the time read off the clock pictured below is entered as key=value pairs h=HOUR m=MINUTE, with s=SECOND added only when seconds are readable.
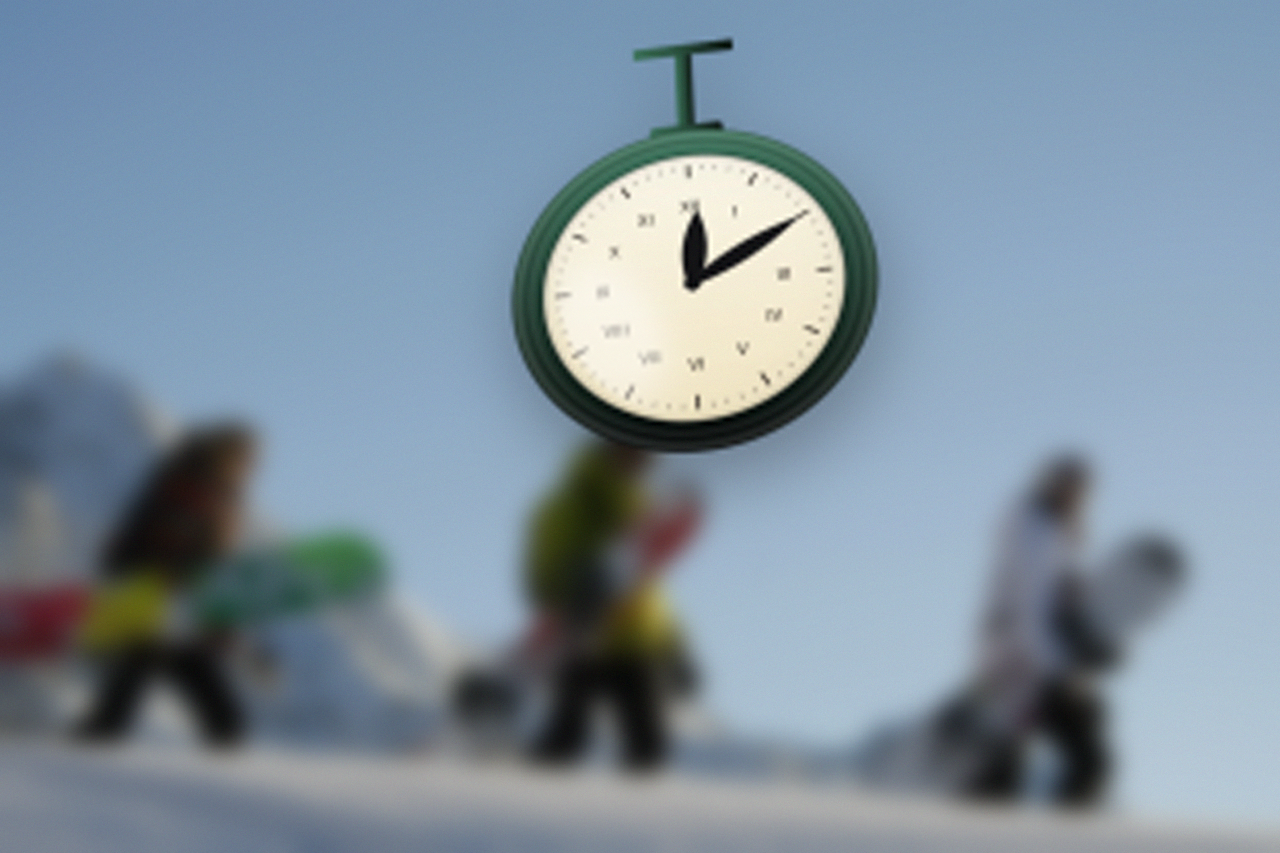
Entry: h=12 m=10
